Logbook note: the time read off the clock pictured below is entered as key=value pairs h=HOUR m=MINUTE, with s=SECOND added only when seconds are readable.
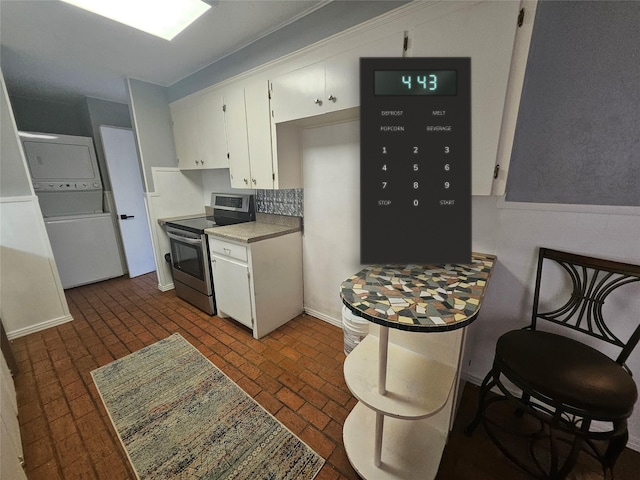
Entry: h=4 m=43
